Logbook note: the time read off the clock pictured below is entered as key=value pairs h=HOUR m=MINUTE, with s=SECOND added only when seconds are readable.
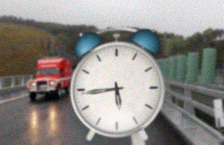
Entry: h=5 m=44
